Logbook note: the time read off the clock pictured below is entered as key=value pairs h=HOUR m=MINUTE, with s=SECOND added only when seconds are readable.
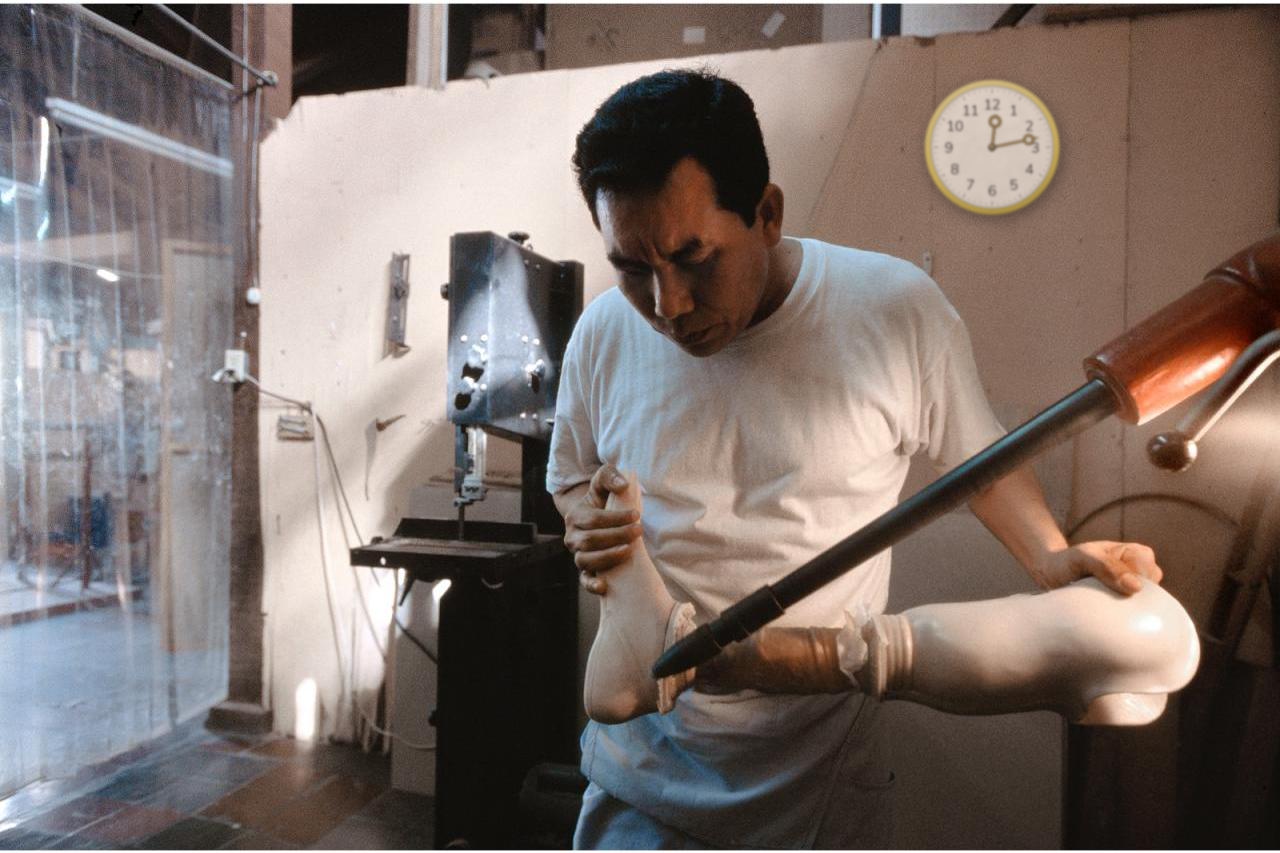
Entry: h=12 m=13
